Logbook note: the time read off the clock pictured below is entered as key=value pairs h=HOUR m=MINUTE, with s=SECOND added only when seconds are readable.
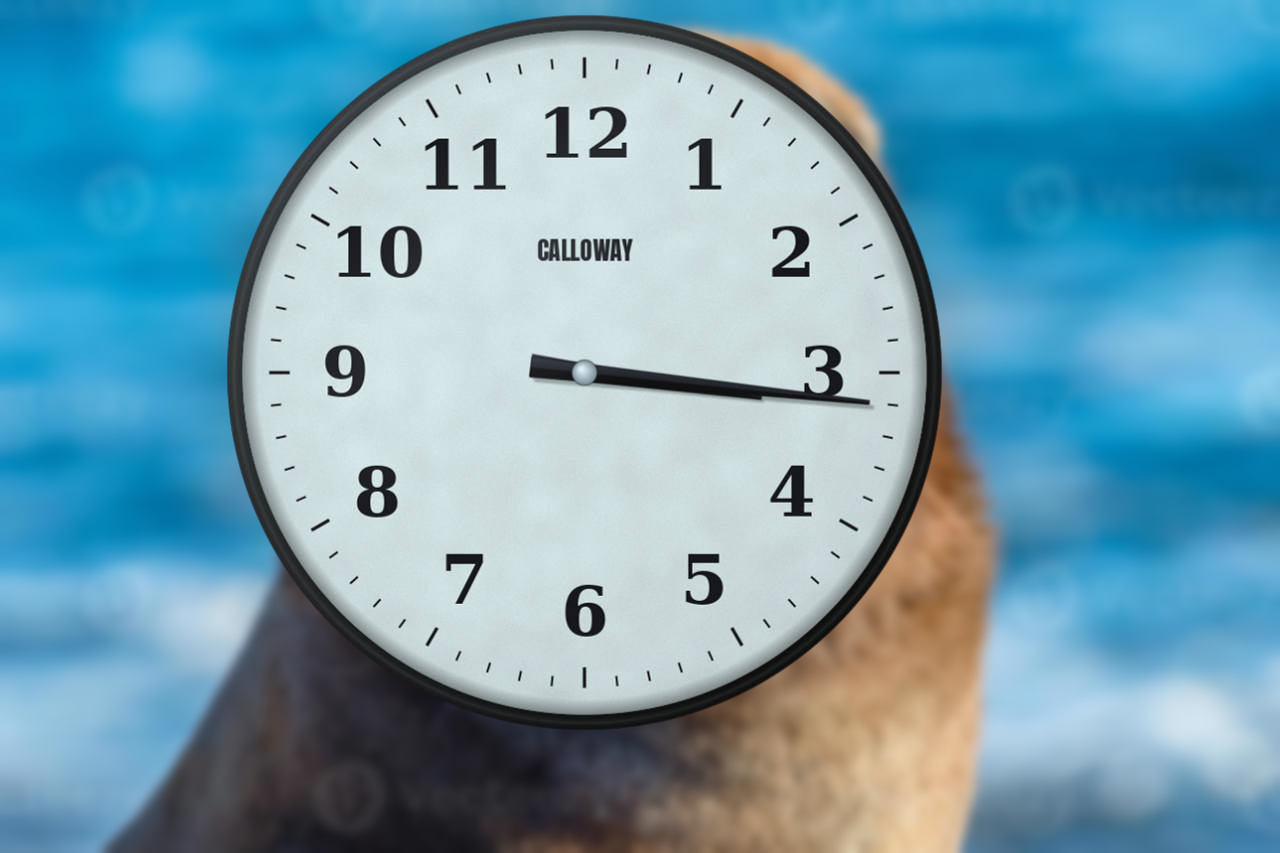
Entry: h=3 m=16
